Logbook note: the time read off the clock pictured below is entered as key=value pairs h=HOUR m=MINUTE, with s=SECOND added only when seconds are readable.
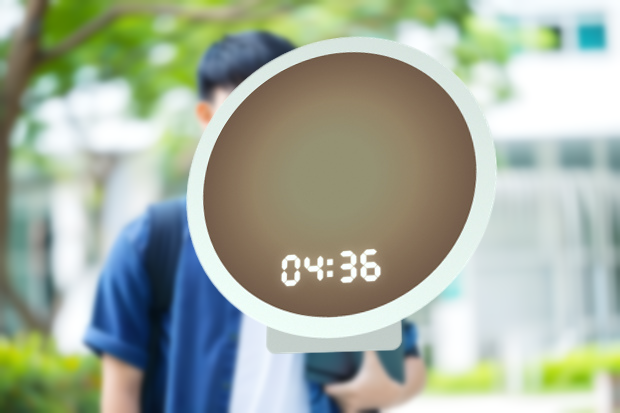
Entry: h=4 m=36
